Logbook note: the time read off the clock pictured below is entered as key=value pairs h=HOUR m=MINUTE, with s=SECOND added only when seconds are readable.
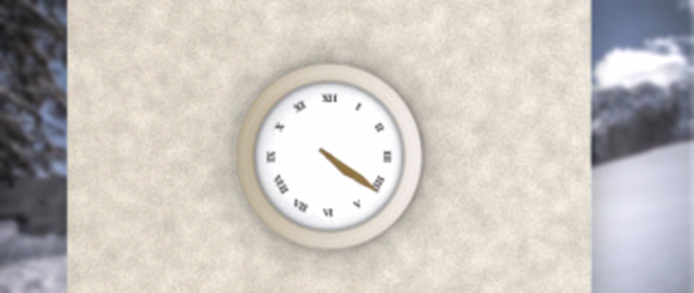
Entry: h=4 m=21
